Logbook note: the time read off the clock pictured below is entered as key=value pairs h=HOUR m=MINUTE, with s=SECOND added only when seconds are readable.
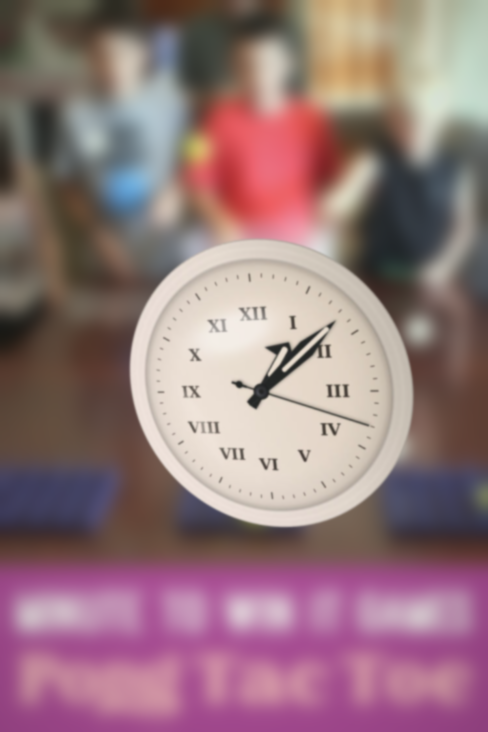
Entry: h=1 m=8 s=18
